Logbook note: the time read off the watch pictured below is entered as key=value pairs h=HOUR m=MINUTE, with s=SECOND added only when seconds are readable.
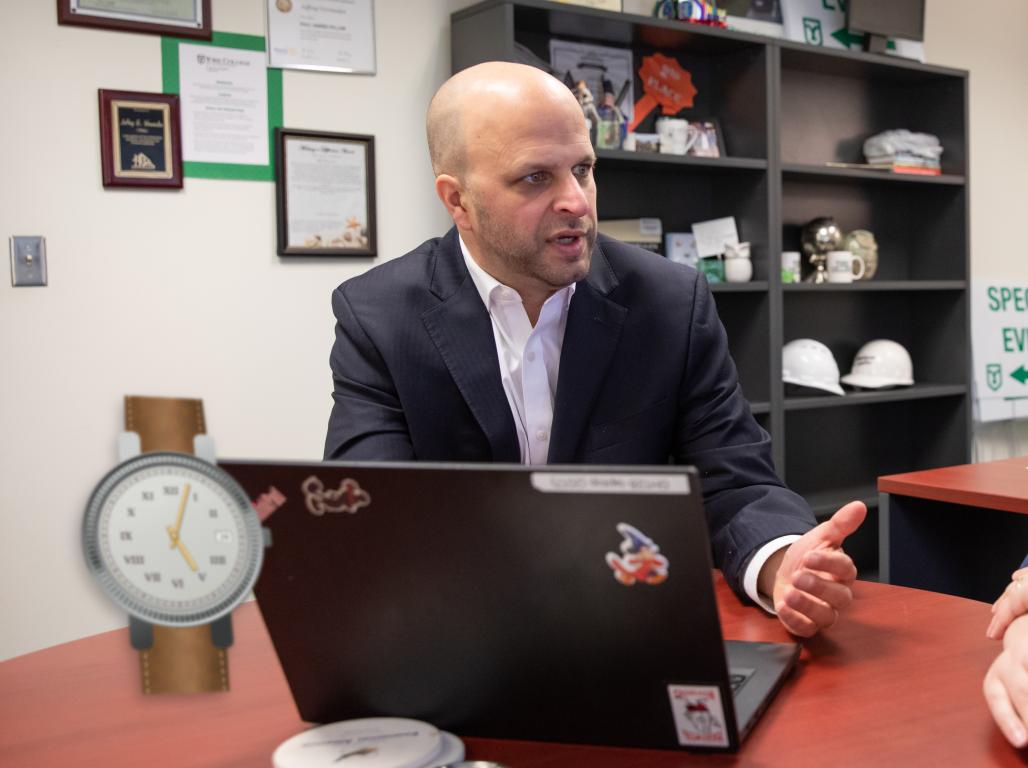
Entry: h=5 m=3
